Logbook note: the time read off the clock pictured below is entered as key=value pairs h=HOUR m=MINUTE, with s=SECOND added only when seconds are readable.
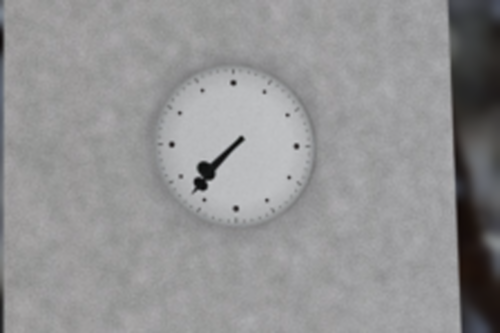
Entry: h=7 m=37
